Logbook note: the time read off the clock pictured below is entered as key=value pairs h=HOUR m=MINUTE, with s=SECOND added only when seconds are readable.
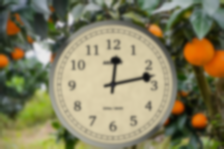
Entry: h=12 m=13
